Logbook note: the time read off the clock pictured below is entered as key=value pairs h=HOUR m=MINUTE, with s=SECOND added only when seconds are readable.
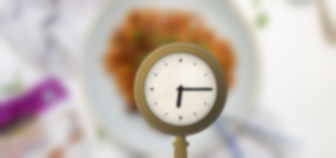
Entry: h=6 m=15
